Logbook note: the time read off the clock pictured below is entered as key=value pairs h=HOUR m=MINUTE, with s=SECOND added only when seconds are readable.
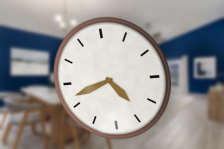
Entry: h=4 m=42
